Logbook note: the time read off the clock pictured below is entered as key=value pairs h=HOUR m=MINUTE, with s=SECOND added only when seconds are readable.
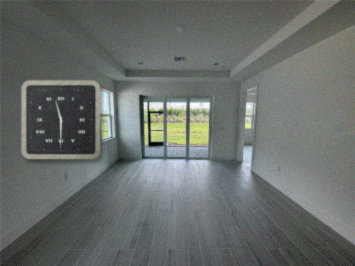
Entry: h=11 m=30
